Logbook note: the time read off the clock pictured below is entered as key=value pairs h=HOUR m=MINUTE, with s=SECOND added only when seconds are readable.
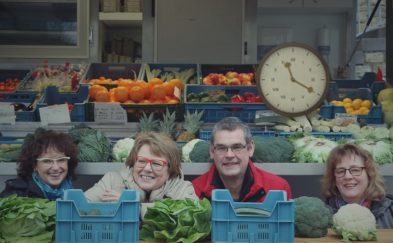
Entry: h=11 m=20
